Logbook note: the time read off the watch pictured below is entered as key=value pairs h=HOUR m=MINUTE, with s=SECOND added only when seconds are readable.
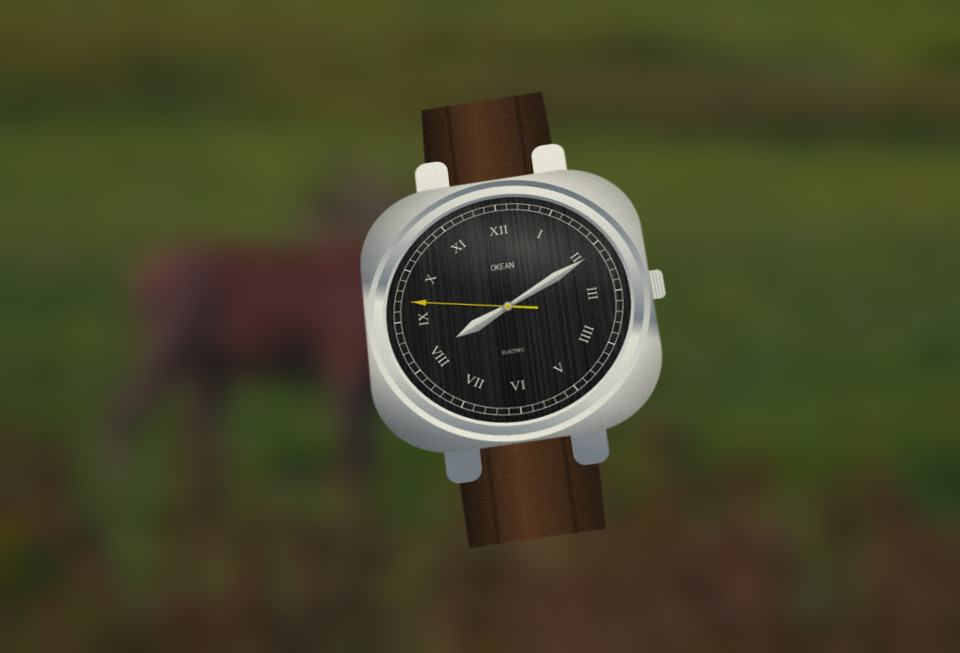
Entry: h=8 m=10 s=47
